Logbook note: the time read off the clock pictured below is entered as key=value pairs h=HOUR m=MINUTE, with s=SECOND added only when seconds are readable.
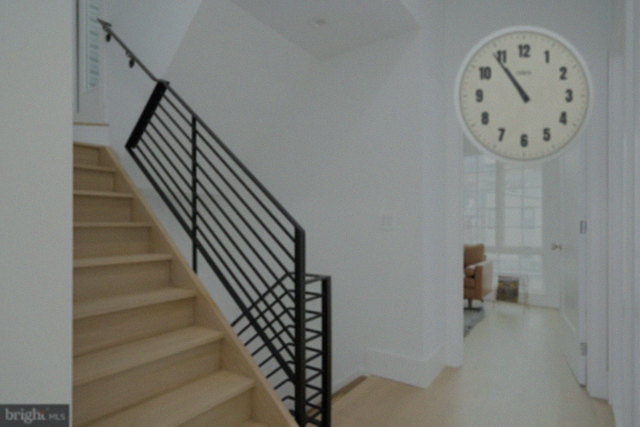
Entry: h=10 m=54
